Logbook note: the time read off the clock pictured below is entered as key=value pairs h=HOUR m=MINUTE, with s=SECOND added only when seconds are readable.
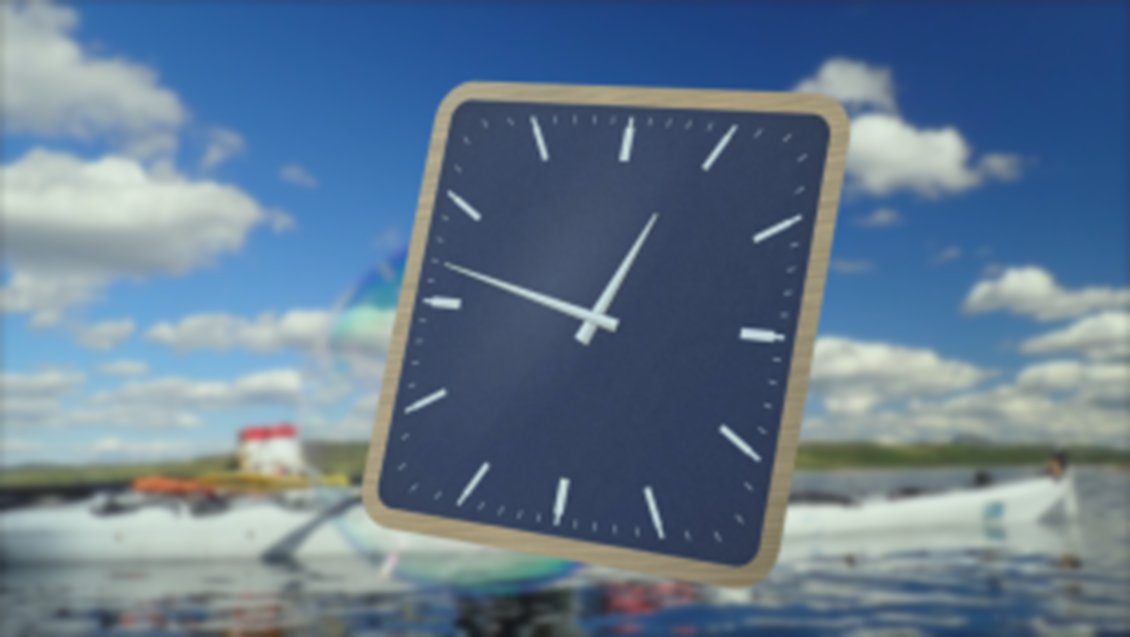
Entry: h=12 m=47
